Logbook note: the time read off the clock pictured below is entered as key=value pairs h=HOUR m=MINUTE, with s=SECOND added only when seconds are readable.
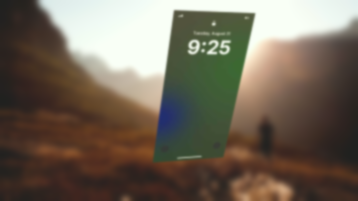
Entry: h=9 m=25
